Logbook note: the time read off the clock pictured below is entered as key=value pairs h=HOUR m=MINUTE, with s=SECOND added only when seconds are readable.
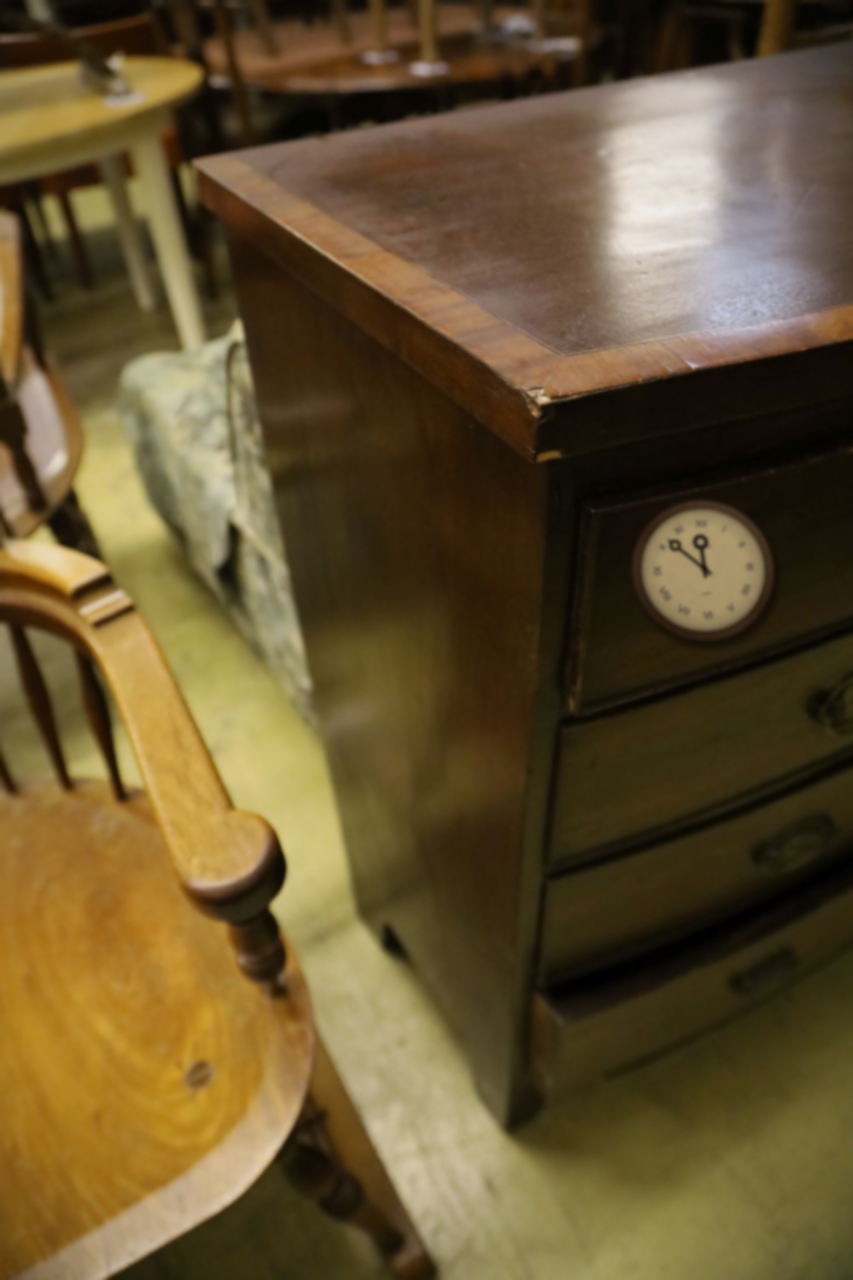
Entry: h=11 m=52
